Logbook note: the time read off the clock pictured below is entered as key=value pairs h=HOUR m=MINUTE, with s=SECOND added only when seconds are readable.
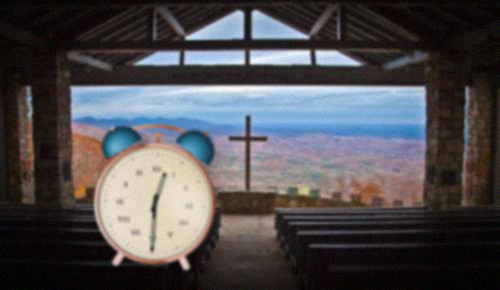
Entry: h=12 m=30
